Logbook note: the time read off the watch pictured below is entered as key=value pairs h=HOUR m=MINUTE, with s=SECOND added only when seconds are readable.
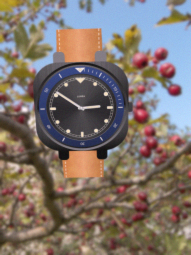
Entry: h=2 m=51
